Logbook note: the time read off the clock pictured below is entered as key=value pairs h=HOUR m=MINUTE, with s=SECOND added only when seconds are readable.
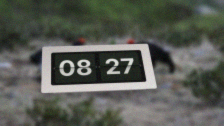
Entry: h=8 m=27
